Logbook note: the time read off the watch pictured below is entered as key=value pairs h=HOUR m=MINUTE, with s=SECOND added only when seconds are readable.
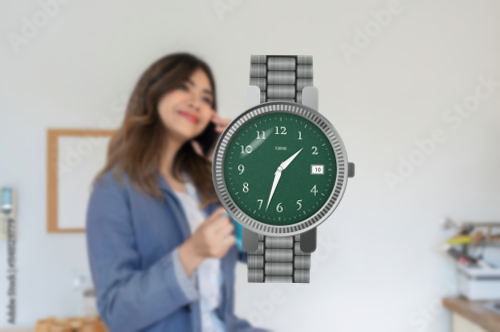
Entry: h=1 m=33
